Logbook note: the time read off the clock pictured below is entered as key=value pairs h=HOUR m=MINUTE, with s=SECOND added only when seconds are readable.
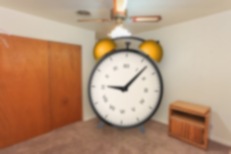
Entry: h=9 m=7
